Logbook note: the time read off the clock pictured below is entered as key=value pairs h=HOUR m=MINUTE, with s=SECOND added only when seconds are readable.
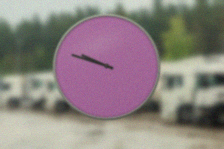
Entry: h=9 m=48
